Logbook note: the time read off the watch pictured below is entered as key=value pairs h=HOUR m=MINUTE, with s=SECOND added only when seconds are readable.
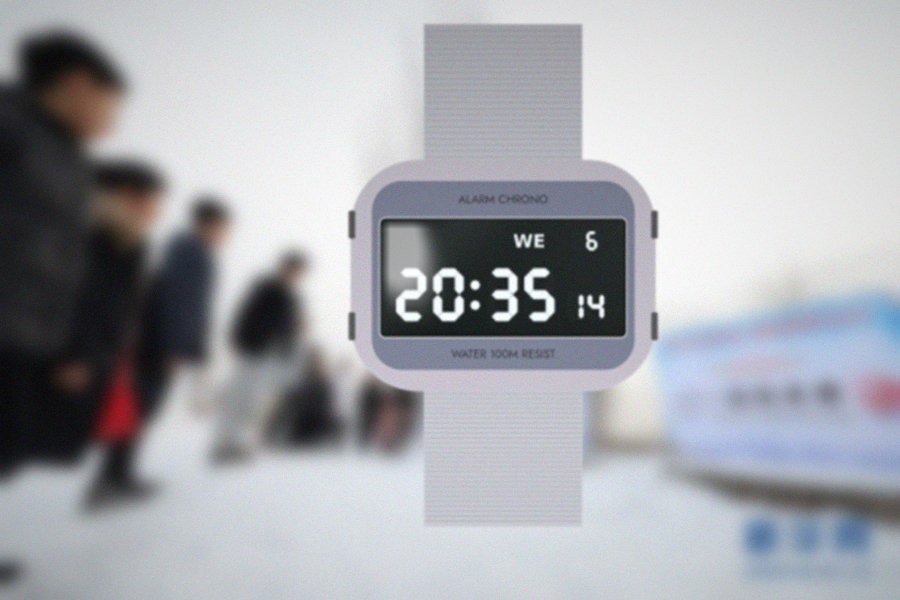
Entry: h=20 m=35 s=14
